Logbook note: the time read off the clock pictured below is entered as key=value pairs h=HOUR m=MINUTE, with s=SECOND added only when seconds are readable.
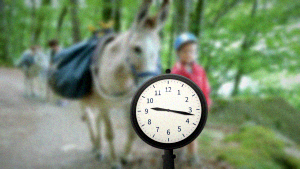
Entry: h=9 m=17
